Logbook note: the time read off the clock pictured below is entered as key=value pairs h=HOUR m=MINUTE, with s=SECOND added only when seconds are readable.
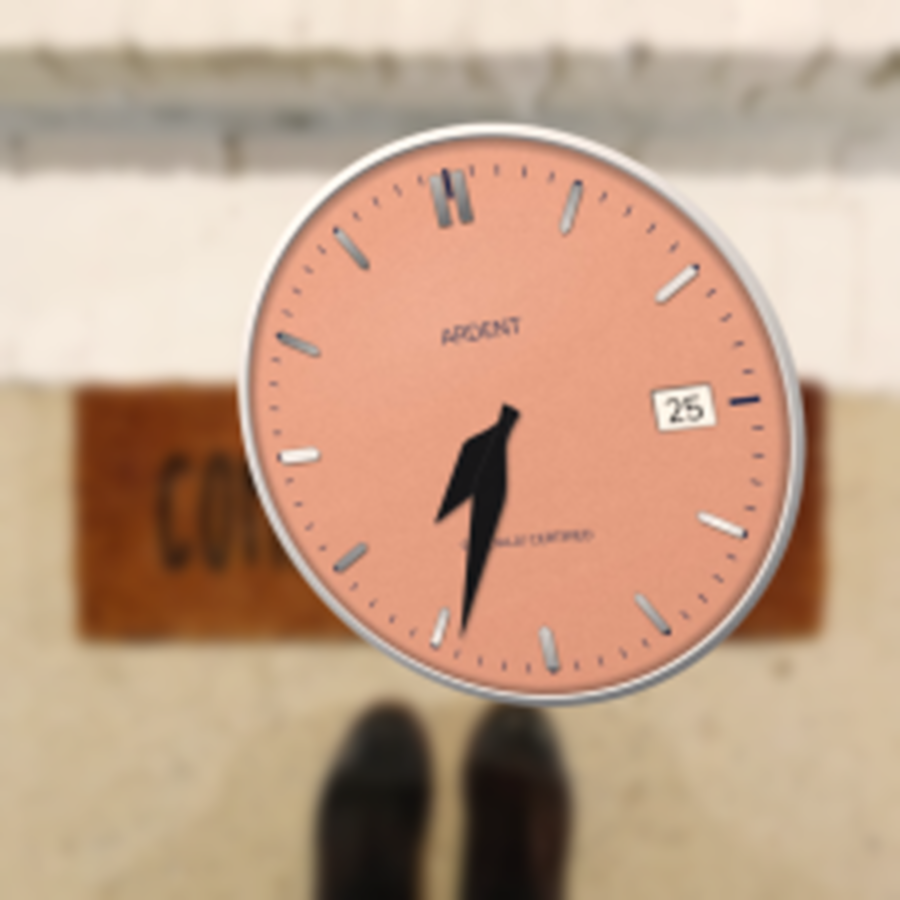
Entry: h=7 m=34
